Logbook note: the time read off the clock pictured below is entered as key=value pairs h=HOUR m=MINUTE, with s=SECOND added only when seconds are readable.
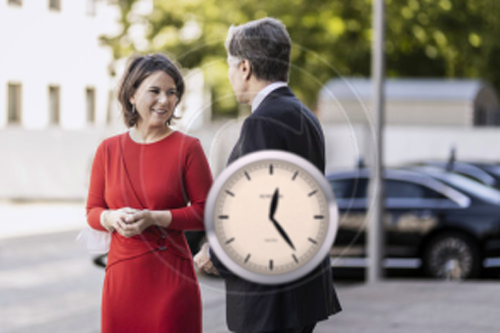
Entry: h=12 m=24
